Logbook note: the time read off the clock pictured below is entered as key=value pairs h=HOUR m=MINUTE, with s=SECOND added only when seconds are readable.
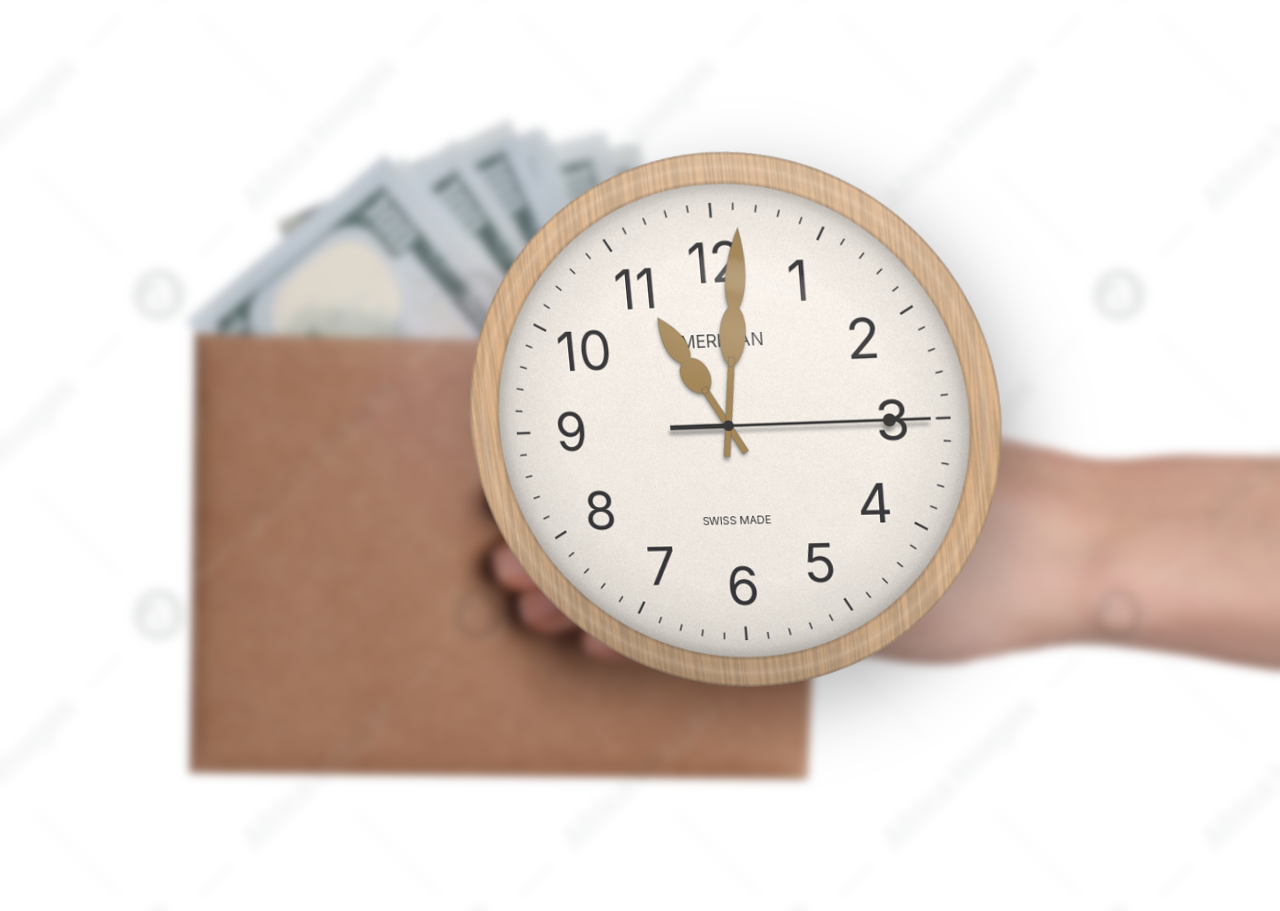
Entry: h=11 m=1 s=15
